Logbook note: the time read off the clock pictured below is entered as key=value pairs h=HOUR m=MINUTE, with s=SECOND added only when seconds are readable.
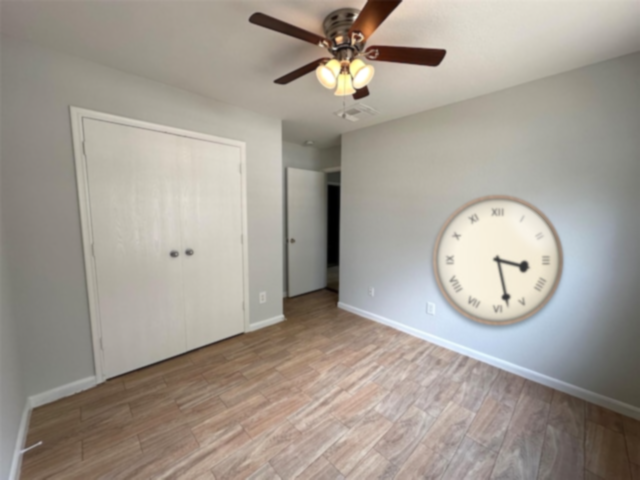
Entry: h=3 m=28
